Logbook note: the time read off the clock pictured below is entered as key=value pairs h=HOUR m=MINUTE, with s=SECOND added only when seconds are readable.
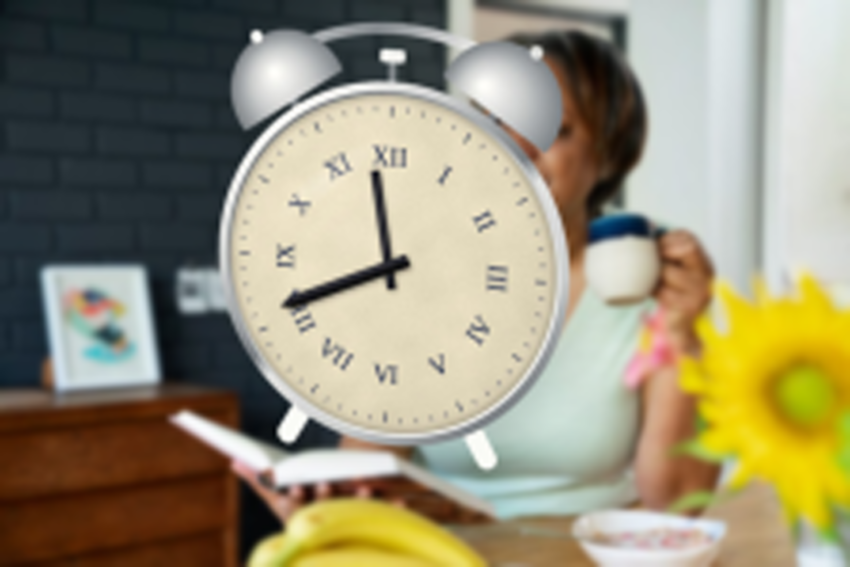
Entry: h=11 m=41
